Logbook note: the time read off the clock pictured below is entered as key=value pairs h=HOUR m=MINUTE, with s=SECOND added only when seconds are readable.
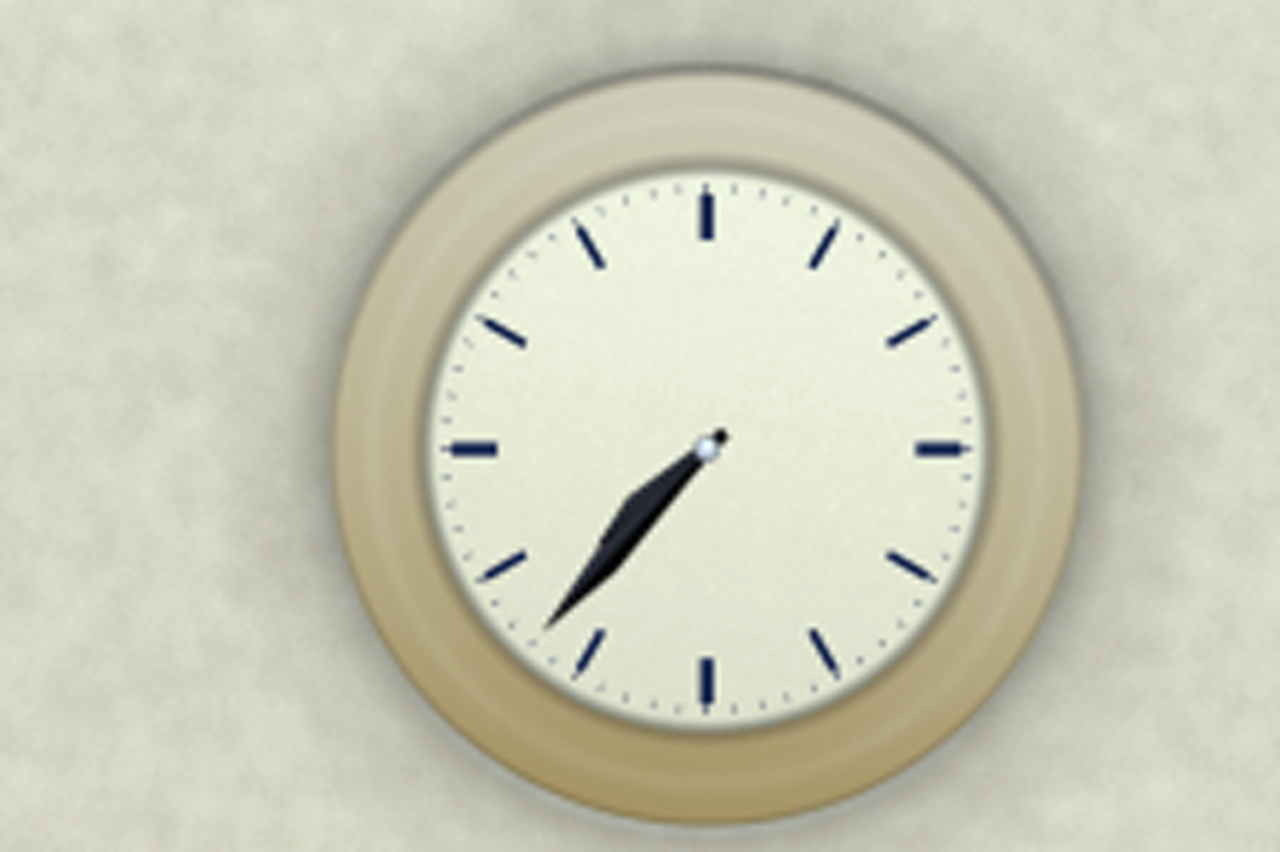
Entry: h=7 m=37
